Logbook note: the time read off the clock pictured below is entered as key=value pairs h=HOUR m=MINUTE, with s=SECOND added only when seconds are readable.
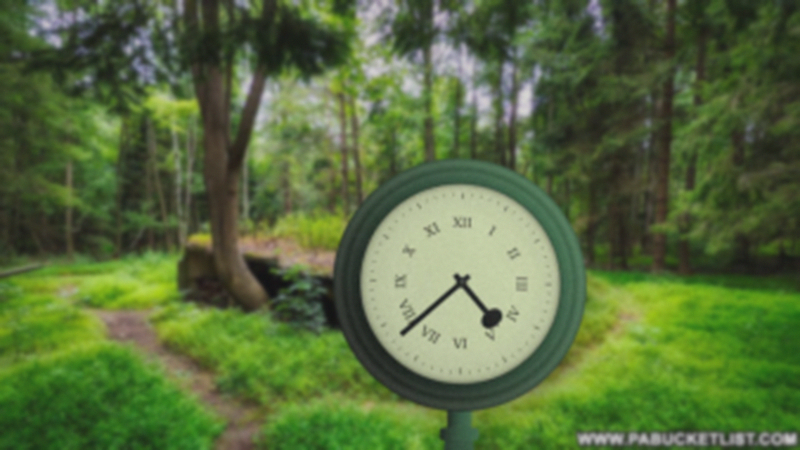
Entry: h=4 m=38
